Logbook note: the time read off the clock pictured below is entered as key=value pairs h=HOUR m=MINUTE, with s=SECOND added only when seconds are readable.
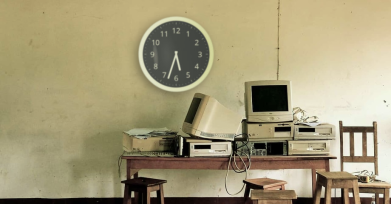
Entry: h=5 m=33
